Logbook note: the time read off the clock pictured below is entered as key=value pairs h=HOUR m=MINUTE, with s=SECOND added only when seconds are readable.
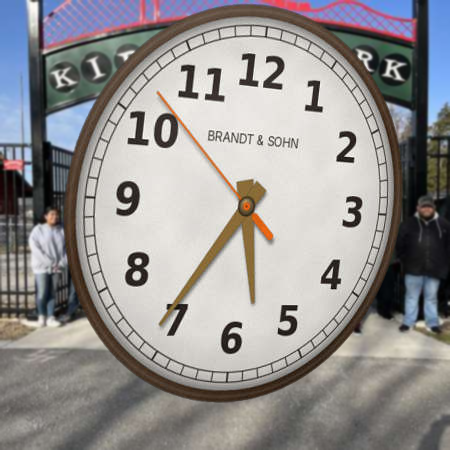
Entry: h=5 m=35 s=52
